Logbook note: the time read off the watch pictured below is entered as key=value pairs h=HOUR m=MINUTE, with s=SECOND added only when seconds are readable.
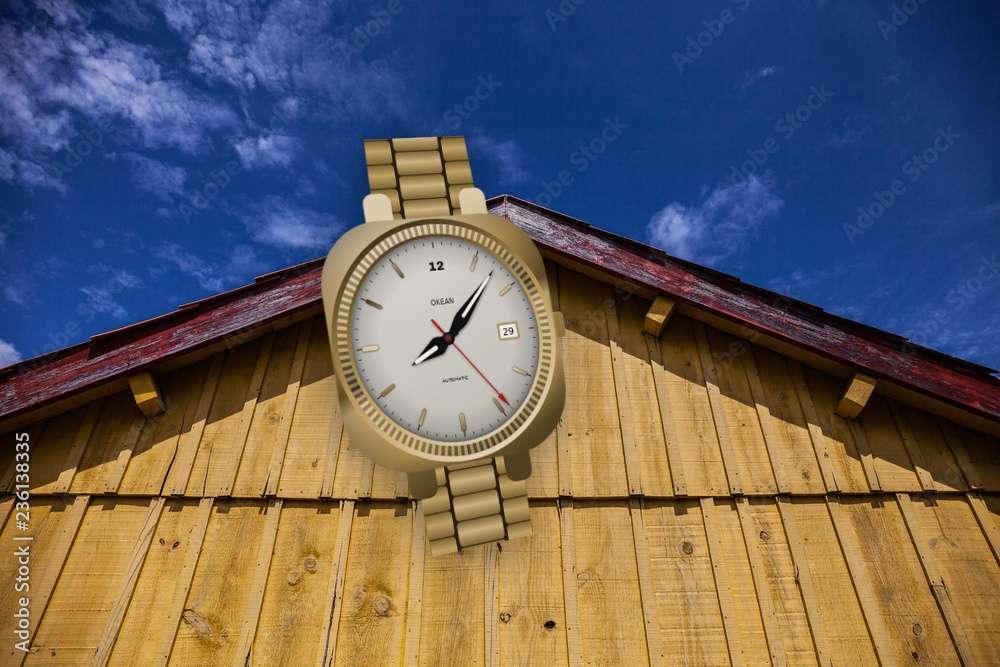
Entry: h=8 m=7 s=24
